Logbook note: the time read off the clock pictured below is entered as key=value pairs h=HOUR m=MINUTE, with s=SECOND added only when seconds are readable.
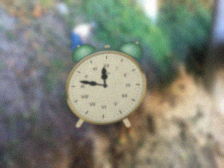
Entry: h=11 m=47
